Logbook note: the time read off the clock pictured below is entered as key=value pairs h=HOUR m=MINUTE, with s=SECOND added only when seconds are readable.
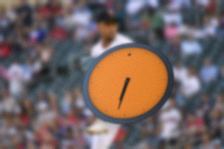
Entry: h=6 m=32
